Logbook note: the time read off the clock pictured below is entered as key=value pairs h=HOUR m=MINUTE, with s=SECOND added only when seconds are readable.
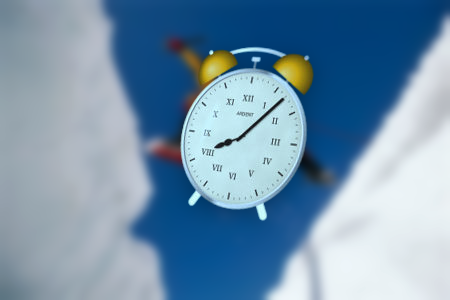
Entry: h=8 m=7
